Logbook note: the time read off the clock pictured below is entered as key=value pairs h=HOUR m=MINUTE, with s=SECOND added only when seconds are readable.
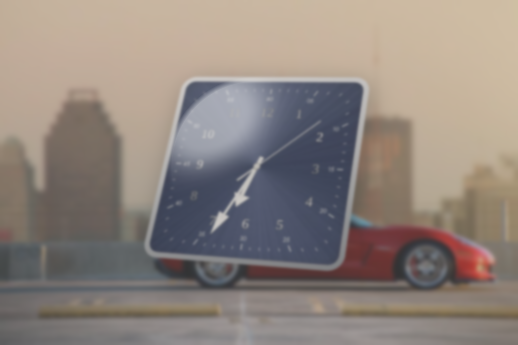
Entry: h=6 m=34 s=8
